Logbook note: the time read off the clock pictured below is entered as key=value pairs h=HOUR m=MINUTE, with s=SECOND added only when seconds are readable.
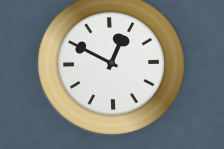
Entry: h=12 m=50
